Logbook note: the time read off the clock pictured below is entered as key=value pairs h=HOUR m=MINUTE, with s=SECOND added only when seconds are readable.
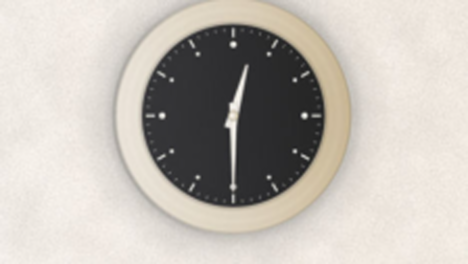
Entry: h=12 m=30
